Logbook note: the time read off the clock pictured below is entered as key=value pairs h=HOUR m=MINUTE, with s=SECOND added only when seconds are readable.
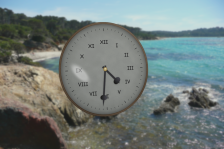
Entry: h=4 m=31
